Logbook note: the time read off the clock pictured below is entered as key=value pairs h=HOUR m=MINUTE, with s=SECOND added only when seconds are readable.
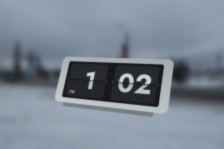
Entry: h=1 m=2
